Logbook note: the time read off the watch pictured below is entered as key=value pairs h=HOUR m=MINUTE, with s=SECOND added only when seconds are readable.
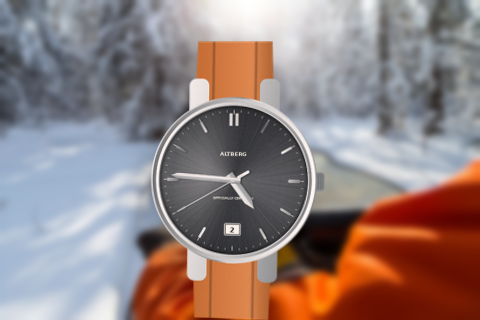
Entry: h=4 m=45 s=40
